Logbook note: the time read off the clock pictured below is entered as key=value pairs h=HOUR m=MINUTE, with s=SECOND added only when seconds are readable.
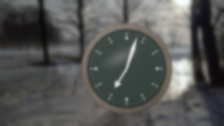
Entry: h=7 m=3
